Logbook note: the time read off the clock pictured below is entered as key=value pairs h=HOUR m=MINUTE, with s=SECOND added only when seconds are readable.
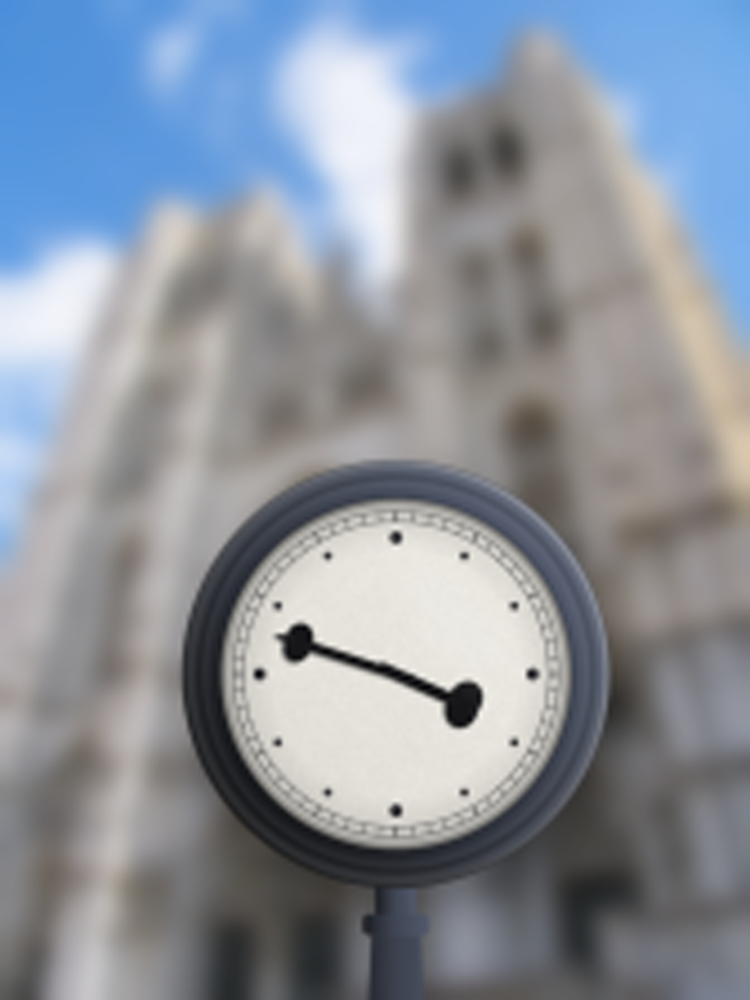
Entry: h=3 m=48
